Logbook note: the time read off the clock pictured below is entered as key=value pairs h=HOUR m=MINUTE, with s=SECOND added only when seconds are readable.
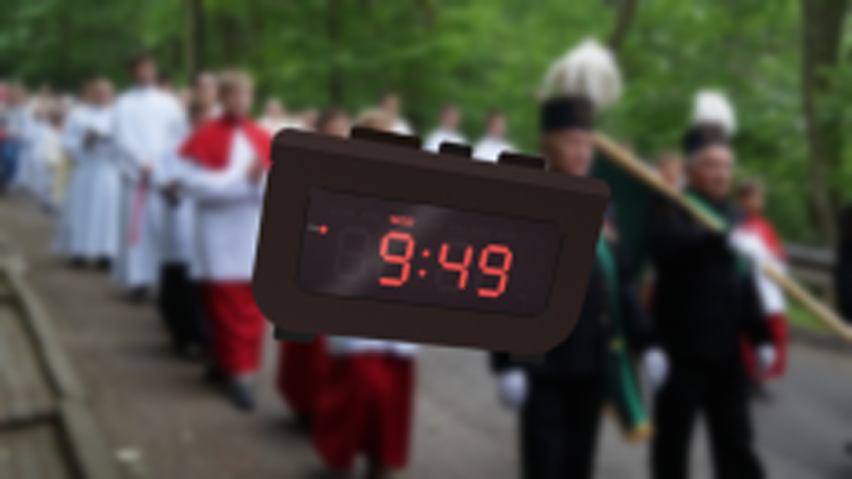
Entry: h=9 m=49
